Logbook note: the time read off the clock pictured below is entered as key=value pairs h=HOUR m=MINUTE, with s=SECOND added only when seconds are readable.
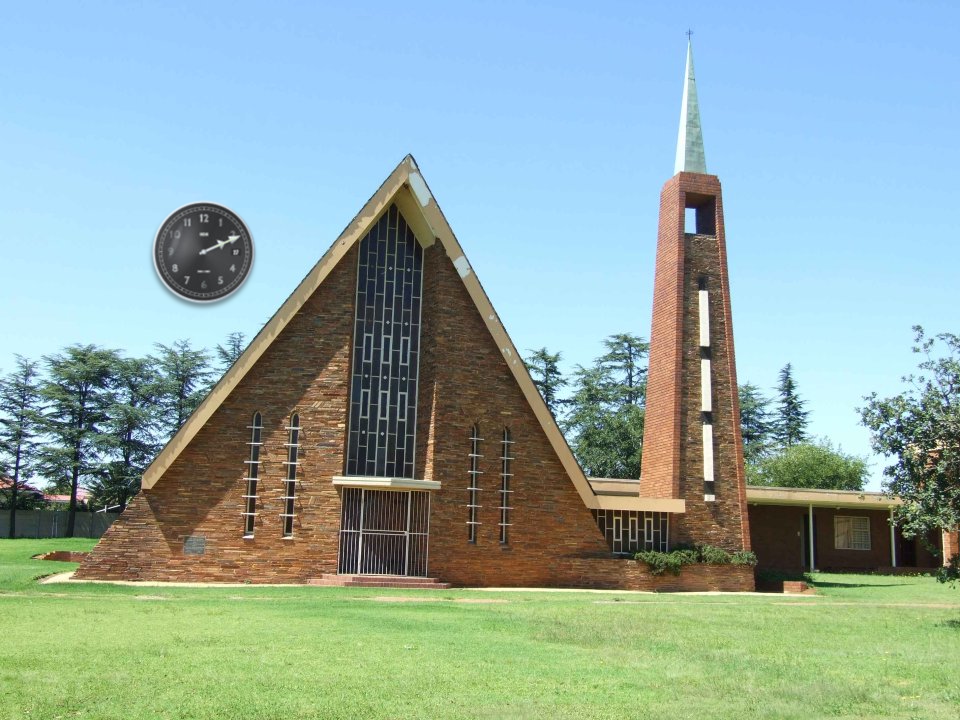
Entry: h=2 m=11
